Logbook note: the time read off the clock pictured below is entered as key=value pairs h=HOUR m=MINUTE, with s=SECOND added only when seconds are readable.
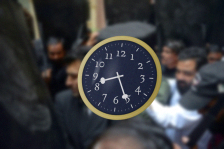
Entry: h=8 m=26
